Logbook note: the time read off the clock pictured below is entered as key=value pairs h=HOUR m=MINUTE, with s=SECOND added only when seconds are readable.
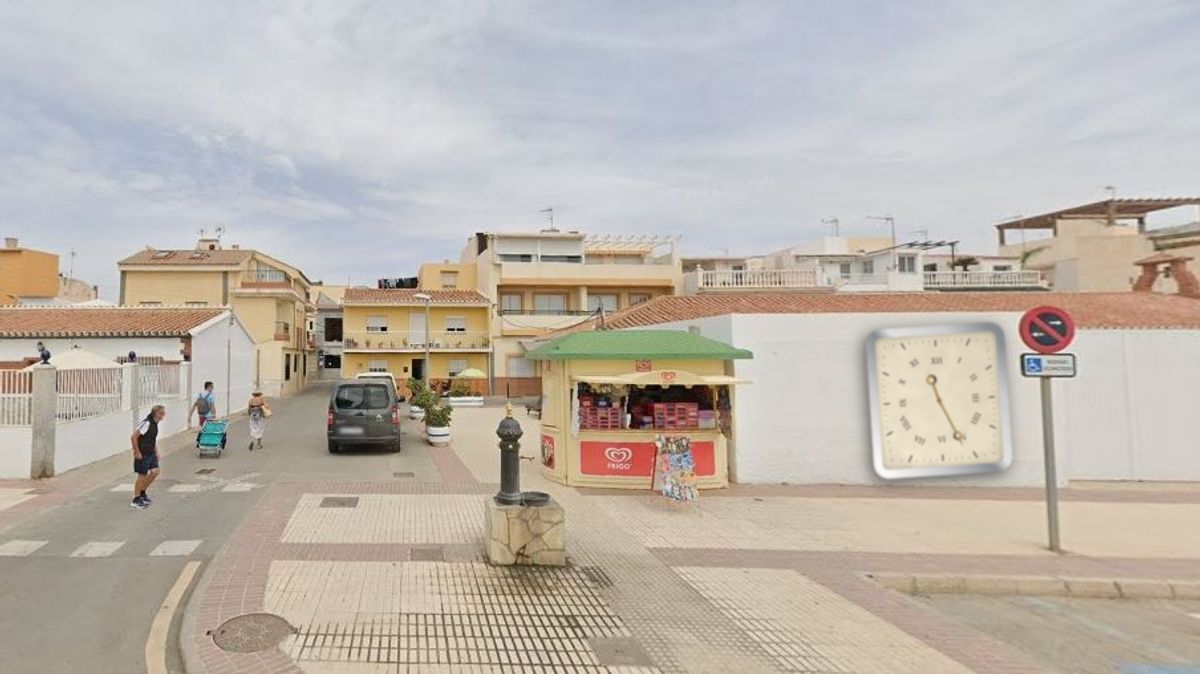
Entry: h=11 m=26
